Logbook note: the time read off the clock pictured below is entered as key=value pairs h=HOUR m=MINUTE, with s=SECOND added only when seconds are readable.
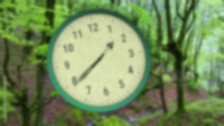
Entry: h=1 m=39
